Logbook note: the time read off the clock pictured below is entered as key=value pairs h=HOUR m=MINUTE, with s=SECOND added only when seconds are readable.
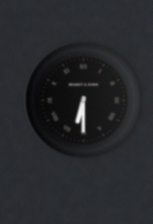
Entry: h=6 m=30
